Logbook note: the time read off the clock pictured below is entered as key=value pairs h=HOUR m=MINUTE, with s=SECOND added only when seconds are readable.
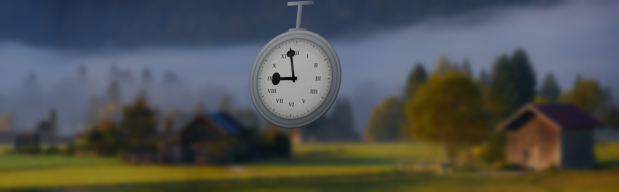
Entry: h=8 m=58
